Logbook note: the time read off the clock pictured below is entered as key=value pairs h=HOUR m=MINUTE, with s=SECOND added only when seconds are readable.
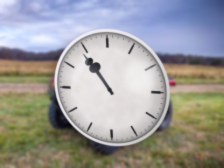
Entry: h=10 m=54
